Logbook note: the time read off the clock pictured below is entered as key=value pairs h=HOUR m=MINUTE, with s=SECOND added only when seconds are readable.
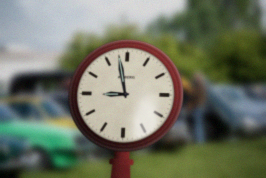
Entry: h=8 m=58
